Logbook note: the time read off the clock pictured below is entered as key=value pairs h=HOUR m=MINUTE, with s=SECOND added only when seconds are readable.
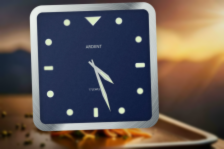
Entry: h=4 m=27
